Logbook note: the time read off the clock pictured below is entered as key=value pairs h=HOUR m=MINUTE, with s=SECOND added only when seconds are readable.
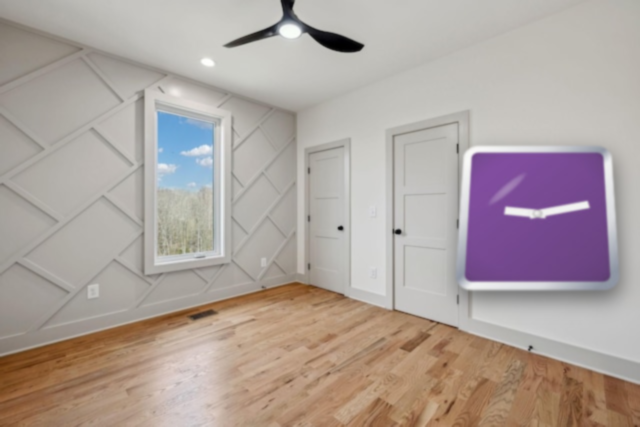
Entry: h=9 m=13
